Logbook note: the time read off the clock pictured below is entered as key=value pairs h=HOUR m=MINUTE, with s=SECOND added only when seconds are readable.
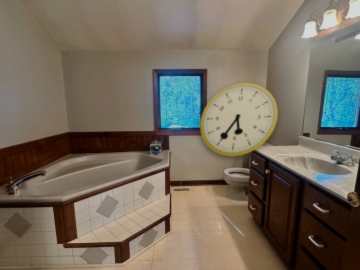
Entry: h=5 m=35
